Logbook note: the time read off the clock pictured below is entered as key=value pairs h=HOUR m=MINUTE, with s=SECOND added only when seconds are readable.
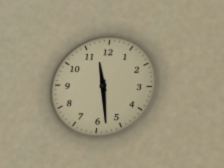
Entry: h=11 m=28
